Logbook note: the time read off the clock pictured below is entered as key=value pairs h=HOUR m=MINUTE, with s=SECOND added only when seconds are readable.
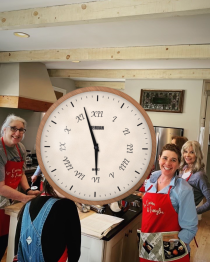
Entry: h=5 m=57
